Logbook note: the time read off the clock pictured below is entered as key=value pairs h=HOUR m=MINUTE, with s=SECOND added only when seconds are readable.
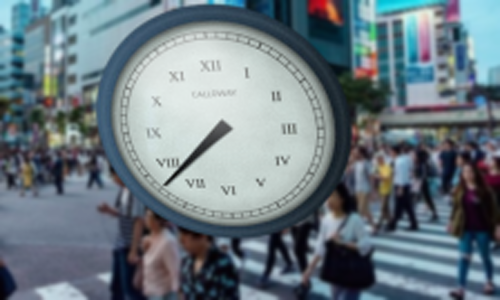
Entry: h=7 m=38
